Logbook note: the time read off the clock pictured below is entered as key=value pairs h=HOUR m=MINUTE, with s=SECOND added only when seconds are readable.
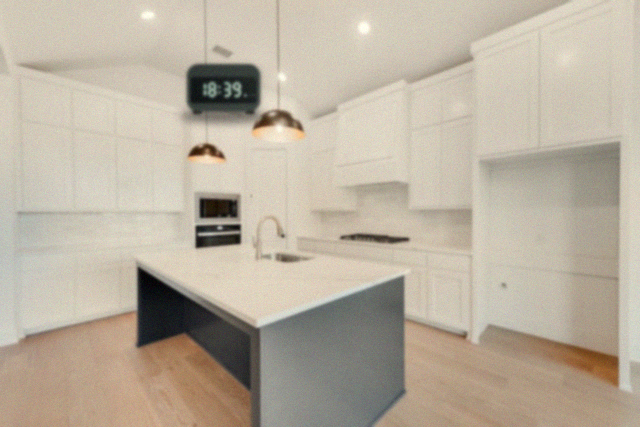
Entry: h=18 m=39
